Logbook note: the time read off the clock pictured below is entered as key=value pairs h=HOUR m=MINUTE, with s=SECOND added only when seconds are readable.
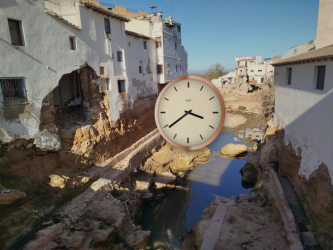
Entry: h=3 m=39
